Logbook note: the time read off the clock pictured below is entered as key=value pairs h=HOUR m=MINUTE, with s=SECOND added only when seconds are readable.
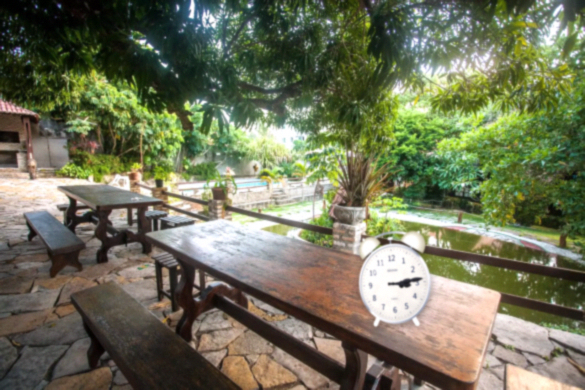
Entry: h=3 m=14
